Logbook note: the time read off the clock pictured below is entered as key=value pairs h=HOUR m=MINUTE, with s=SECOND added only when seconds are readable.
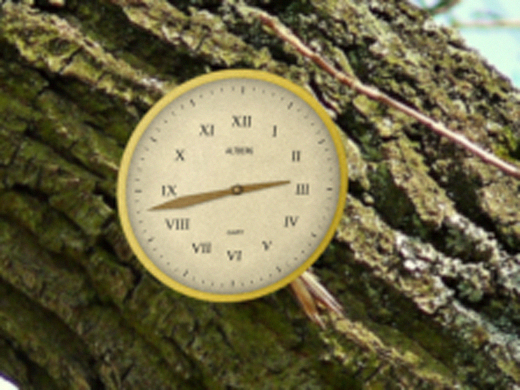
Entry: h=2 m=43
